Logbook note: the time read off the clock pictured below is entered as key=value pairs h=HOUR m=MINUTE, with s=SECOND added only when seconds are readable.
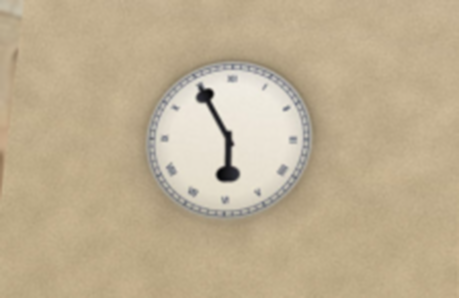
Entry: h=5 m=55
